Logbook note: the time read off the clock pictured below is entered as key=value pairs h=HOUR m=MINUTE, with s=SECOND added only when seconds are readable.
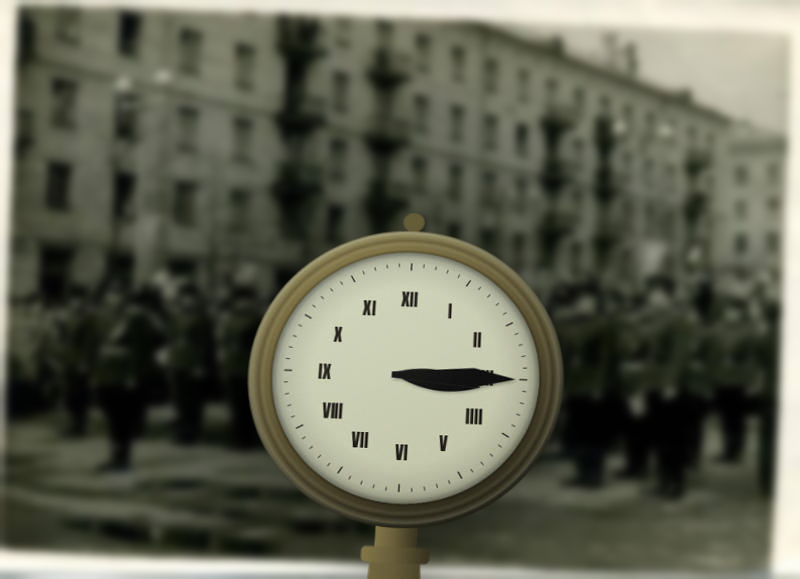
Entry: h=3 m=15
